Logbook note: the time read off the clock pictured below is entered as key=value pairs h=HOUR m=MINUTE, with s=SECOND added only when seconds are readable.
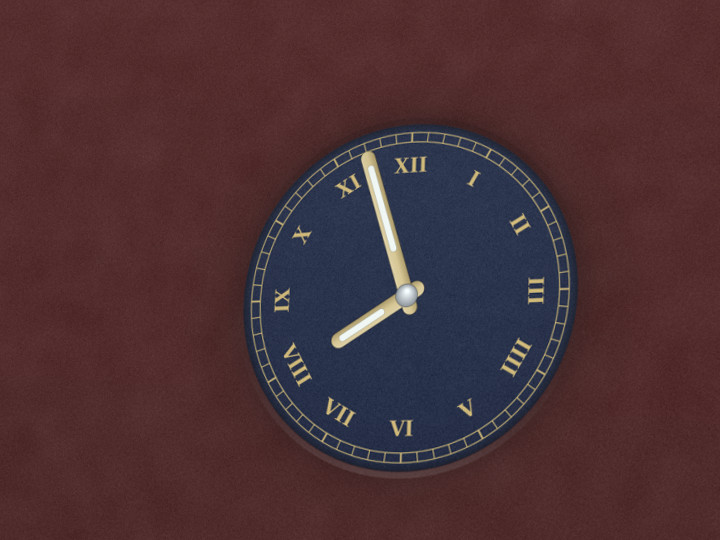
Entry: h=7 m=57
